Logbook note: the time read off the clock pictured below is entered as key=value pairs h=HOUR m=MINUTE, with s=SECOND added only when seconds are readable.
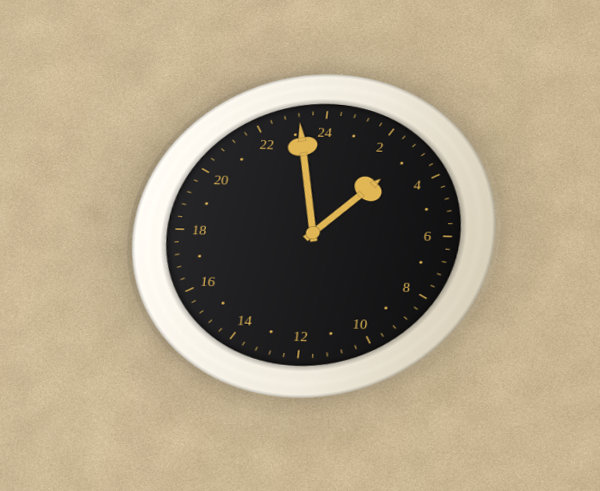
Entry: h=2 m=58
